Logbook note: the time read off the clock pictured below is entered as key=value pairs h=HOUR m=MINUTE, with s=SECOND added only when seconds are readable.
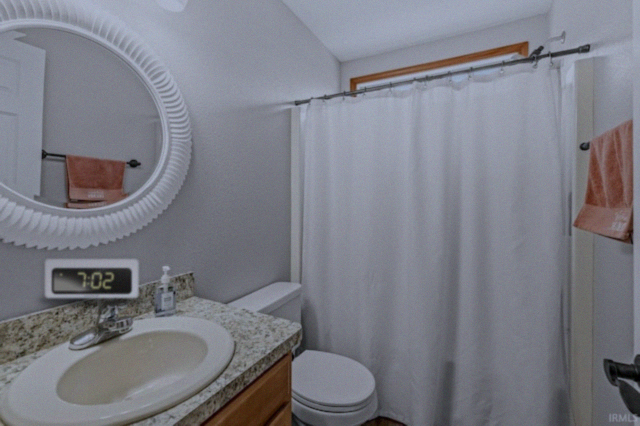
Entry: h=7 m=2
